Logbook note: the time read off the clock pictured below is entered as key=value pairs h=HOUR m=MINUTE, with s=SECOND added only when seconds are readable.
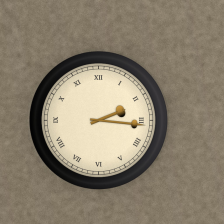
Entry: h=2 m=16
